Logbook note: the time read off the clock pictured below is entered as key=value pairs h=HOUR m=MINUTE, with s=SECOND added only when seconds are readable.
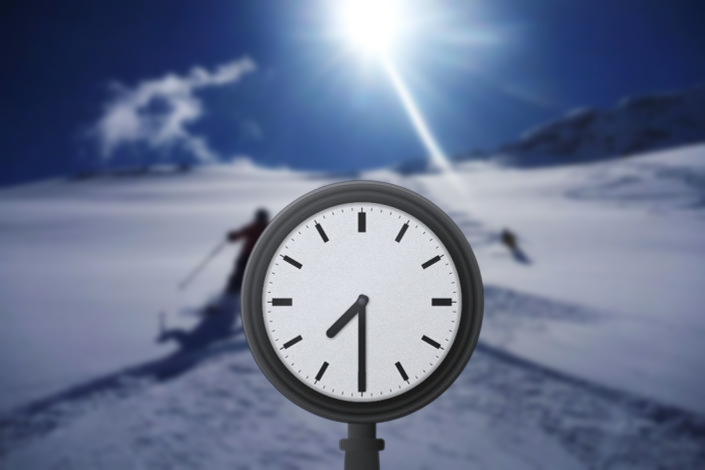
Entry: h=7 m=30
